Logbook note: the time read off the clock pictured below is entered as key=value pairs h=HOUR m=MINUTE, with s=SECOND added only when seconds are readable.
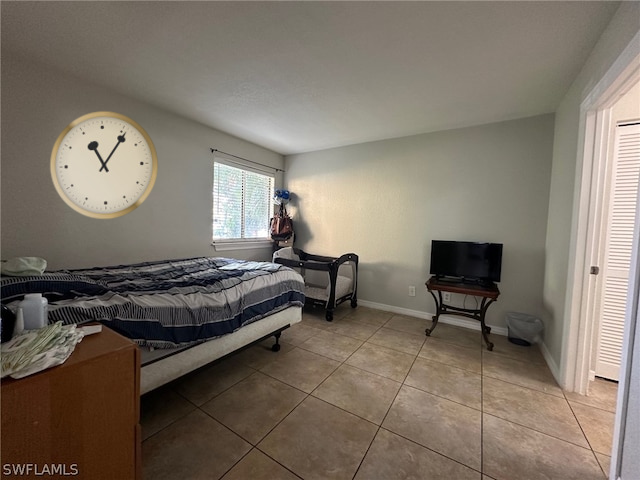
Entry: h=11 m=6
